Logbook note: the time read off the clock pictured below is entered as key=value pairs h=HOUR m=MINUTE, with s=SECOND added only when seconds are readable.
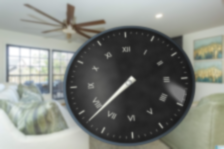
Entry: h=7 m=38
